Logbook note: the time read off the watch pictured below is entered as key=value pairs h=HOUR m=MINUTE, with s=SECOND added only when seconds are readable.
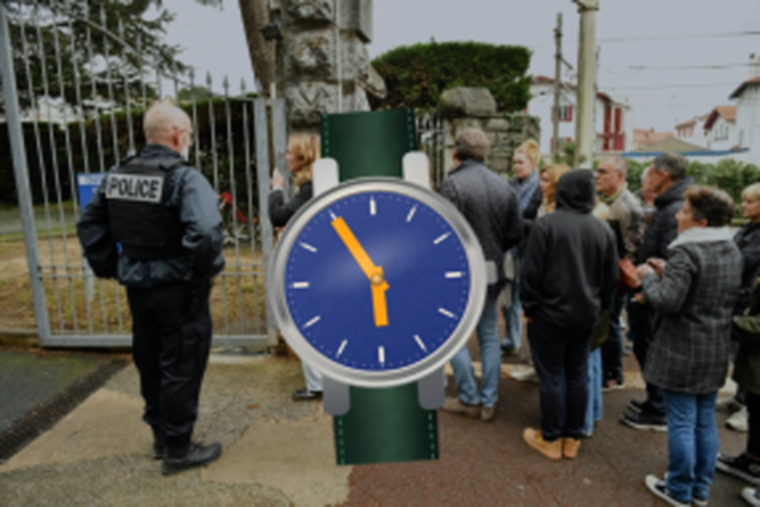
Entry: h=5 m=55
